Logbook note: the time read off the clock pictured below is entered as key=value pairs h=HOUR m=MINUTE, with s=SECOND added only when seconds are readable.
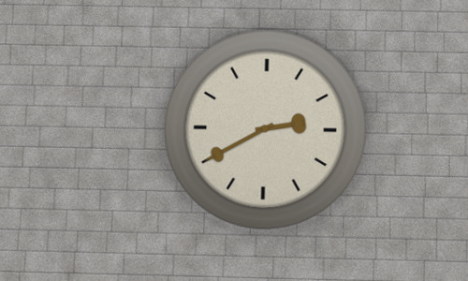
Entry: h=2 m=40
